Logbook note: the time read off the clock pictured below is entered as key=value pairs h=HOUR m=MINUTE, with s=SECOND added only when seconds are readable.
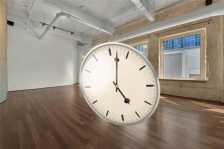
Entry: h=5 m=2
